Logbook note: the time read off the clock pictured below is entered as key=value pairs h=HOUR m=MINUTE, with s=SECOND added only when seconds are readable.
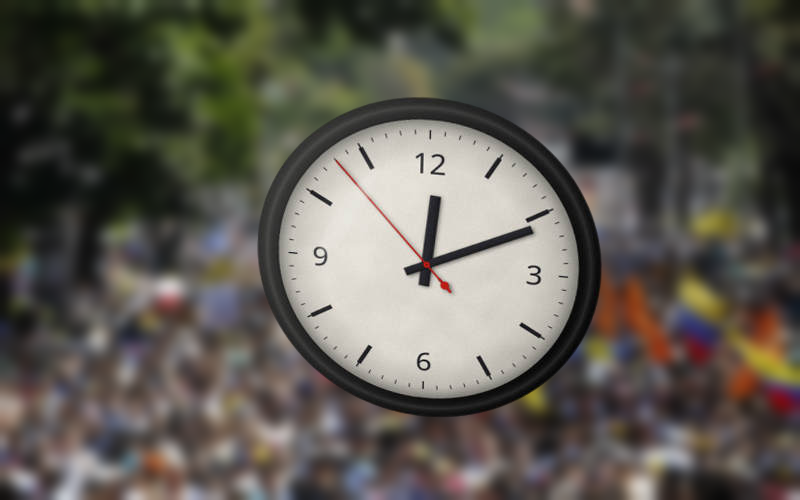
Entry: h=12 m=10 s=53
